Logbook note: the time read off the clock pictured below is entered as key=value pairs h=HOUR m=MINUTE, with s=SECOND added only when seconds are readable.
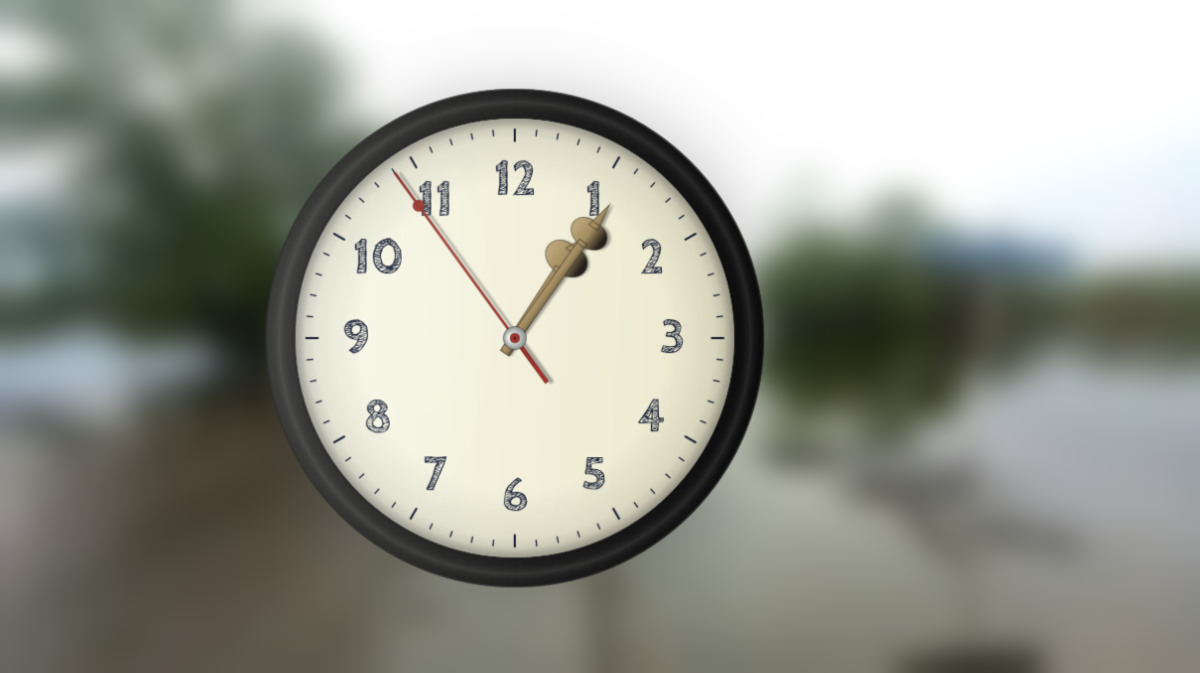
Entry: h=1 m=5 s=54
